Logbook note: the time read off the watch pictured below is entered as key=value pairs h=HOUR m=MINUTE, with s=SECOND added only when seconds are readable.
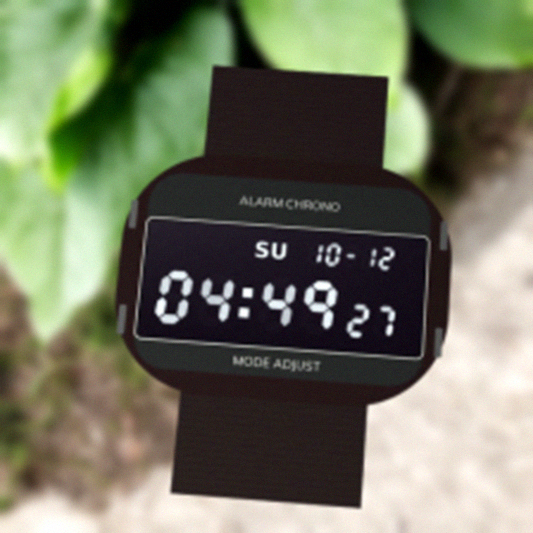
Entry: h=4 m=49 s=27
